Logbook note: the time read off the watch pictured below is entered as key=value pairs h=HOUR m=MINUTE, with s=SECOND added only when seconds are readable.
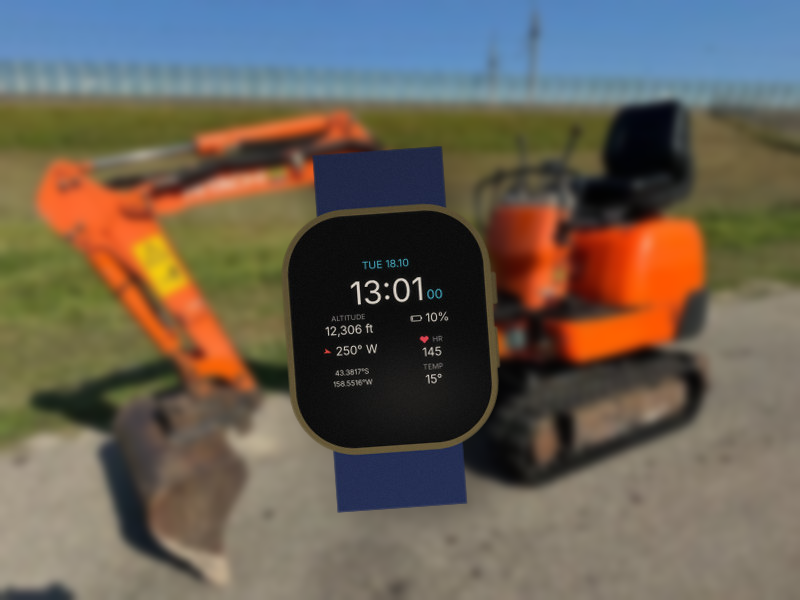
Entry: h=13 m=1 s=0
